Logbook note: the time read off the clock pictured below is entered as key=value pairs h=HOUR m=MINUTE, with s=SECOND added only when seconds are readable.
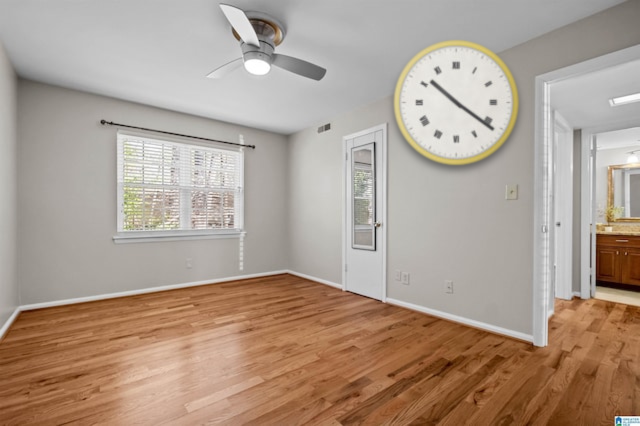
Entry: h=10 m=21
